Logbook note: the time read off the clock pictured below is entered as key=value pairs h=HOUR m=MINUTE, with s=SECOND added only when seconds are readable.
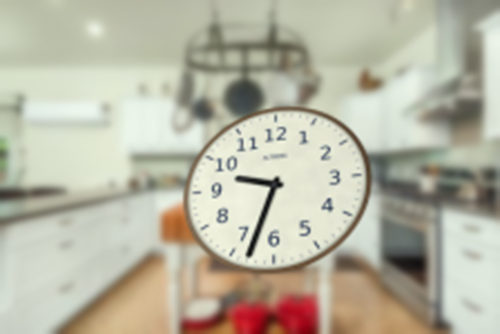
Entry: h=9 m=33
